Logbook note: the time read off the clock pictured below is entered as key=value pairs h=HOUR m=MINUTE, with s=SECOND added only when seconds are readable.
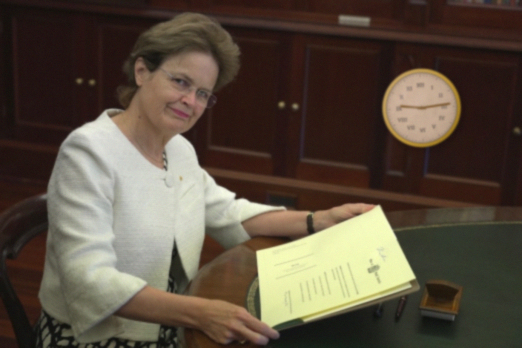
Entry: h=9 m=14
